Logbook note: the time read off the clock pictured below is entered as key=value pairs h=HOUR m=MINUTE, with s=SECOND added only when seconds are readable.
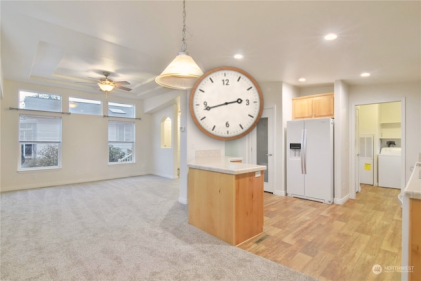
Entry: h=2 m=43
